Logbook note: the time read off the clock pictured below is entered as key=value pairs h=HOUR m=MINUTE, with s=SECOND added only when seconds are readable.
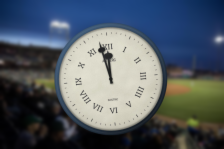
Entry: h=11 m=58
